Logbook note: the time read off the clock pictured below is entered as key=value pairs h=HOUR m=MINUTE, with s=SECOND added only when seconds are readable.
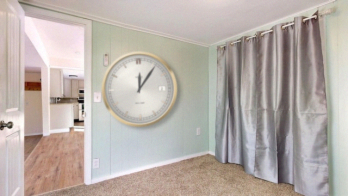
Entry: h=12 m=6
